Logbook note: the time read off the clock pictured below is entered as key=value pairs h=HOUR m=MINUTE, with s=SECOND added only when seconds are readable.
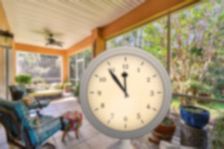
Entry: h=11 m=54
